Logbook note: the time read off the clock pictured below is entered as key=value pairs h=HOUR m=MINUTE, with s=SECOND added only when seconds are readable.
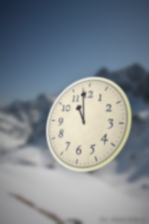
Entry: h=10 m=58
